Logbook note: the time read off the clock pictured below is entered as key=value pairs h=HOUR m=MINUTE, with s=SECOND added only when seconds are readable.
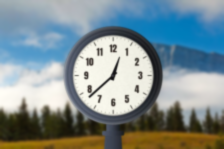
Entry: h=12 m=38
